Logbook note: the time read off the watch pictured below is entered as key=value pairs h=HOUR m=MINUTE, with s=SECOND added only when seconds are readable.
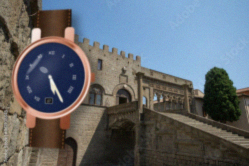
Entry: h=5 m=25
